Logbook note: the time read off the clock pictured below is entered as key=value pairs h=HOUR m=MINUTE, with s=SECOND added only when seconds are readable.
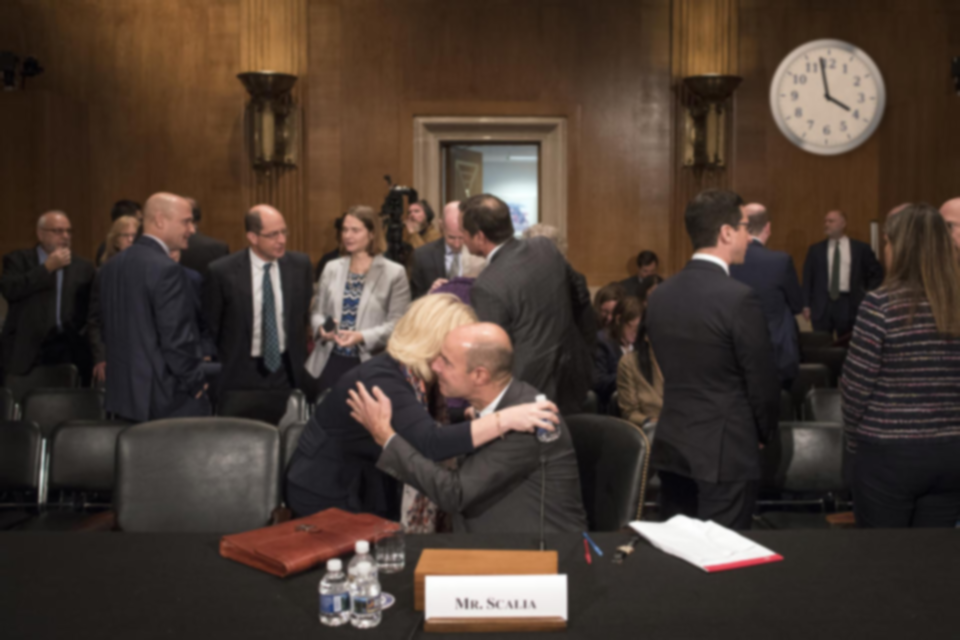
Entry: h=3 m=58
